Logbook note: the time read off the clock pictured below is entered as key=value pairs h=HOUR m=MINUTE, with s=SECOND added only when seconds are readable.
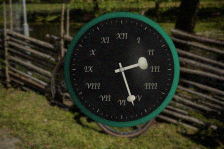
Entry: h=2 m=27
